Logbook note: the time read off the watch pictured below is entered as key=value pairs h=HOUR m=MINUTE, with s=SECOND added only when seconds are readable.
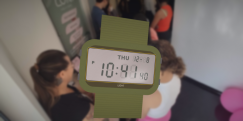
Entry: h=10 m=41 s=40
